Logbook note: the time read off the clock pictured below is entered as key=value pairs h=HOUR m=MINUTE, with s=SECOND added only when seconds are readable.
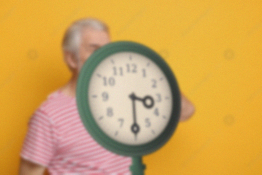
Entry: h=3 m=30
